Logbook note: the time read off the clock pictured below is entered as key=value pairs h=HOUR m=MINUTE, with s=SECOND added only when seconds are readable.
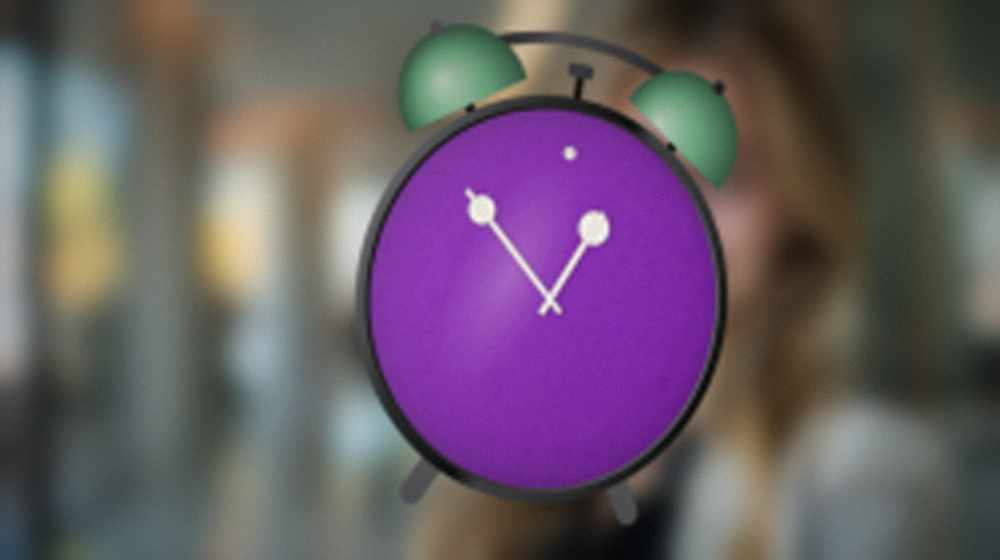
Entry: h=12 m=52
